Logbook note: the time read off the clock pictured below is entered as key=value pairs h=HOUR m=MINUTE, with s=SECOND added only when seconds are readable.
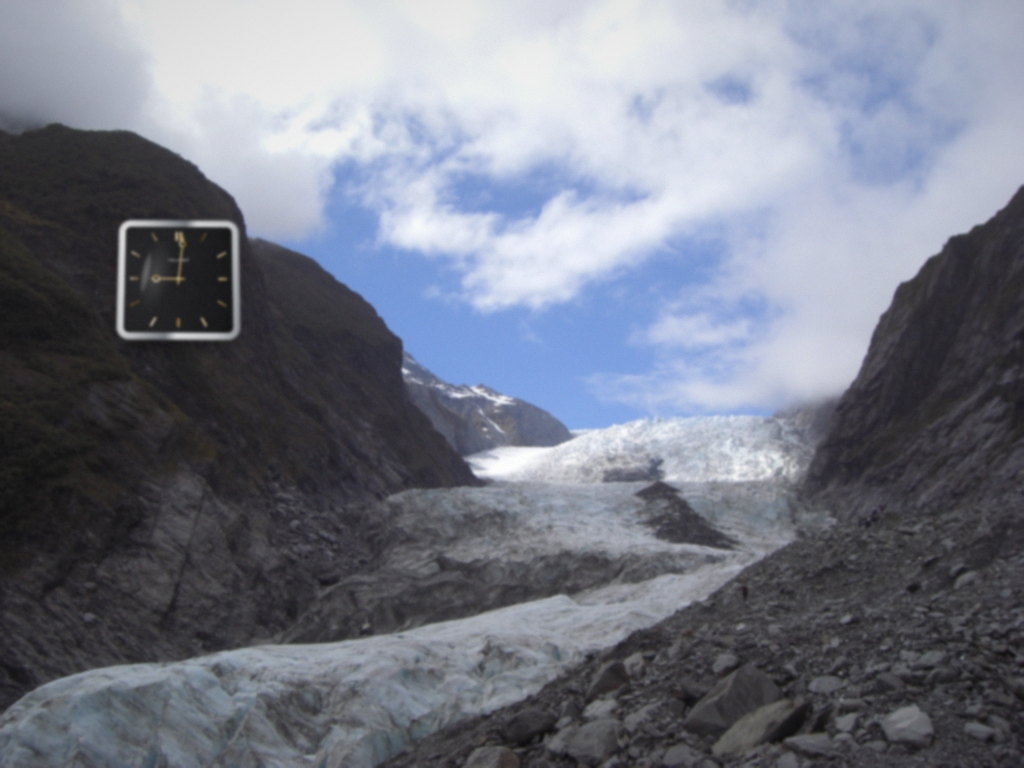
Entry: h=9 m=1
